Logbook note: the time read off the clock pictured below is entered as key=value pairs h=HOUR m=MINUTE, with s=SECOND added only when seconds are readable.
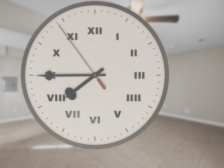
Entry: h=7 m=44 s=54
